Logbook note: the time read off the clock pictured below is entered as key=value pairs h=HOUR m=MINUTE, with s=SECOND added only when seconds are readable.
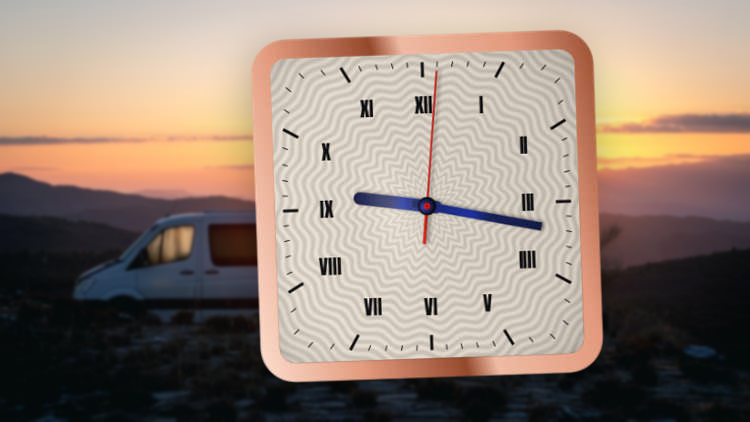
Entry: h=9 m=17 s=1
